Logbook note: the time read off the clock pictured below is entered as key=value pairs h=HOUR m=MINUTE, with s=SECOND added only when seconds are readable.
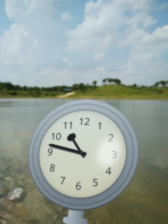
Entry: h=10 m=47
